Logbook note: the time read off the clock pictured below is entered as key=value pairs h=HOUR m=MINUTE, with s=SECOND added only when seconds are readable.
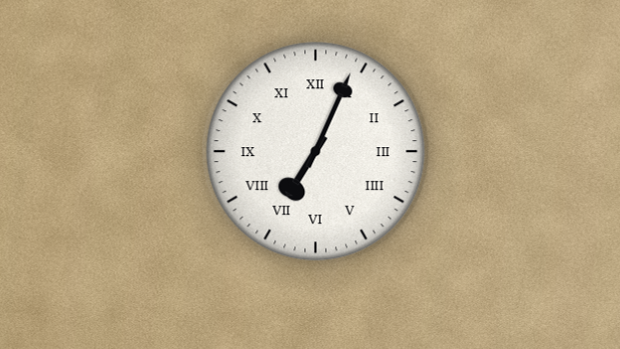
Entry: h=7 m=4
